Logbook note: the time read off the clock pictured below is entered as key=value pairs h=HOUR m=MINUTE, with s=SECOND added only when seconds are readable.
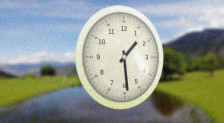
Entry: h=1 m=29
